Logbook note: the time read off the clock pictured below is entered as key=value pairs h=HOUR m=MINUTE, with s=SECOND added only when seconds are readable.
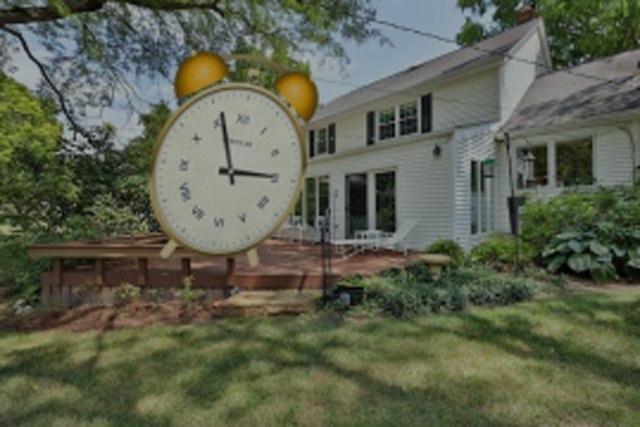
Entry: h=2 m=56
